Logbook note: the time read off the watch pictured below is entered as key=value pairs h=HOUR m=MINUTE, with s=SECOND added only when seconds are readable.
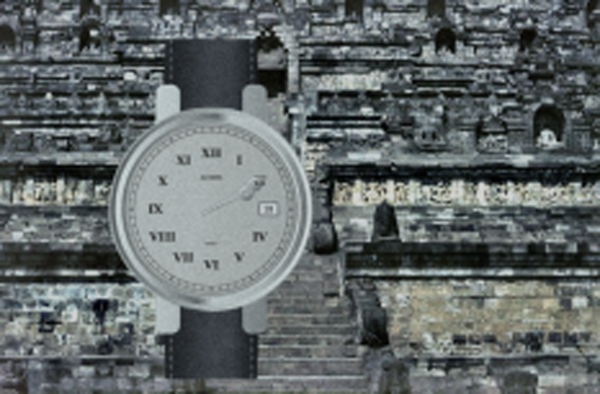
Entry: h=2 m=10
